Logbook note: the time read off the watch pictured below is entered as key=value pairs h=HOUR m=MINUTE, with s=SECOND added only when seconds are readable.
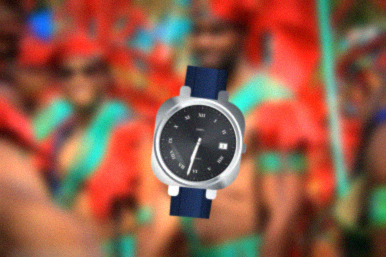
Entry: h=6 m=32
